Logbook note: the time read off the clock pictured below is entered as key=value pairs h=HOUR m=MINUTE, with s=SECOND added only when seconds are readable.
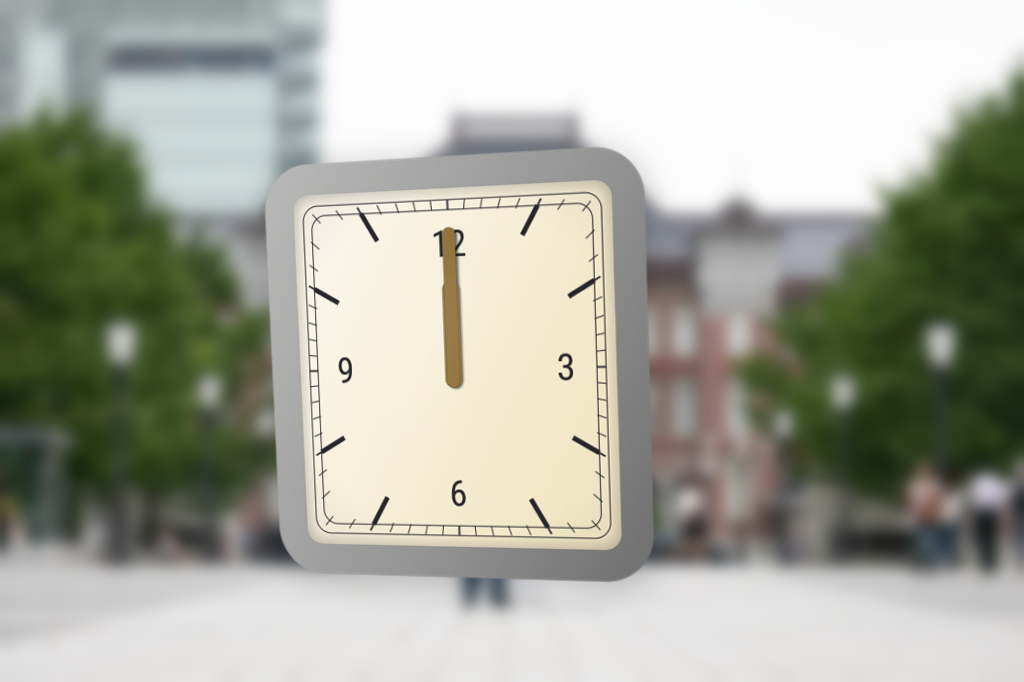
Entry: h=12 m=0
